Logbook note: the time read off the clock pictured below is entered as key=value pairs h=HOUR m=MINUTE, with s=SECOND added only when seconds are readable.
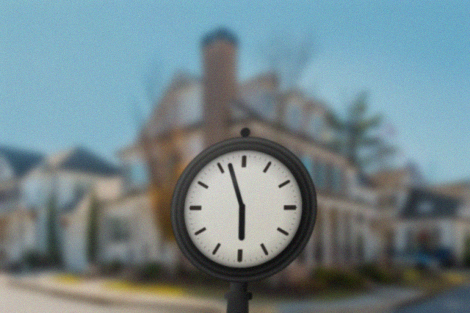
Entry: h=5 m=57
